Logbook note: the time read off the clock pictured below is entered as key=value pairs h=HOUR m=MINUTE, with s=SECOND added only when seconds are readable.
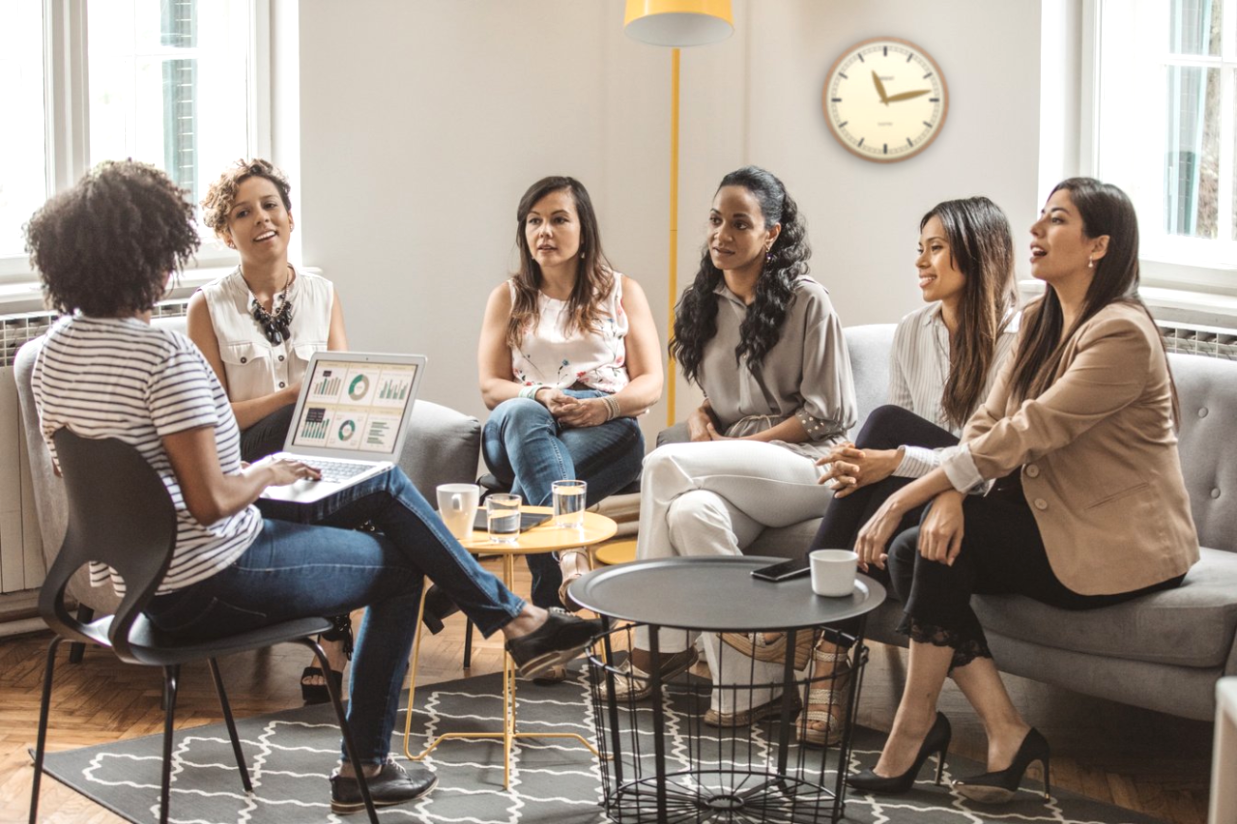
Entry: h=11 m=13
